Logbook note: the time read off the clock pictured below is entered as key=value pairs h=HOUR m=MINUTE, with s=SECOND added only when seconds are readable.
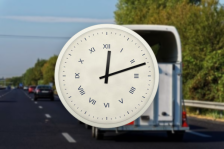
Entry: h=12 m=12
